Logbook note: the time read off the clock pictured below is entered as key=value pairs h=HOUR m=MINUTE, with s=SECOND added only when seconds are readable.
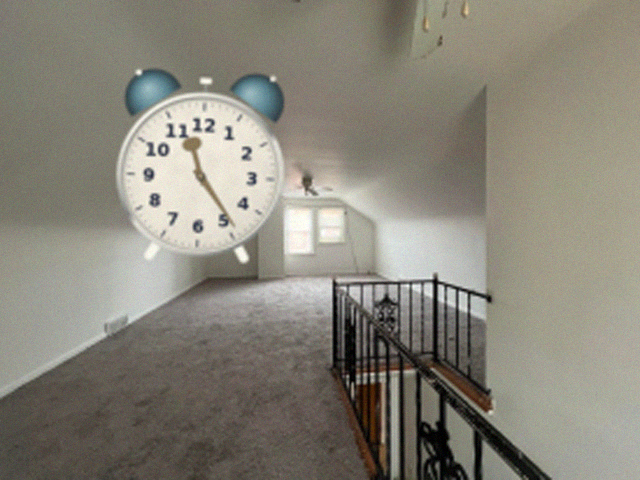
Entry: h=11 m=24
